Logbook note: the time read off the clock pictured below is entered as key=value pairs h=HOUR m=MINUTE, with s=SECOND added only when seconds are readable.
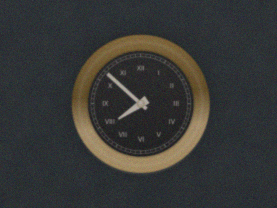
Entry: h=7 m=52
